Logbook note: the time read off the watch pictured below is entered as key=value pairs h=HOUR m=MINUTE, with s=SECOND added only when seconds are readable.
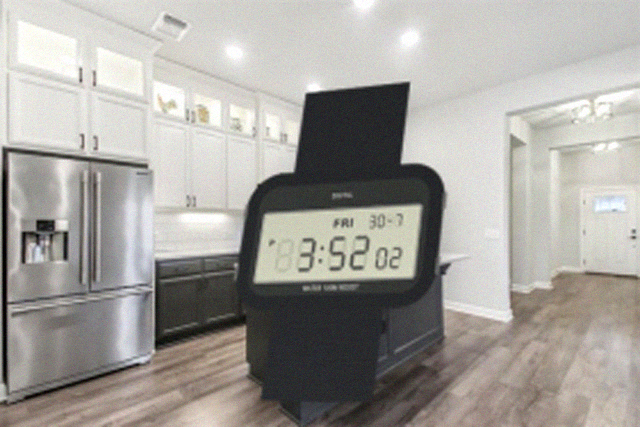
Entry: h=3 m=52 s=2
